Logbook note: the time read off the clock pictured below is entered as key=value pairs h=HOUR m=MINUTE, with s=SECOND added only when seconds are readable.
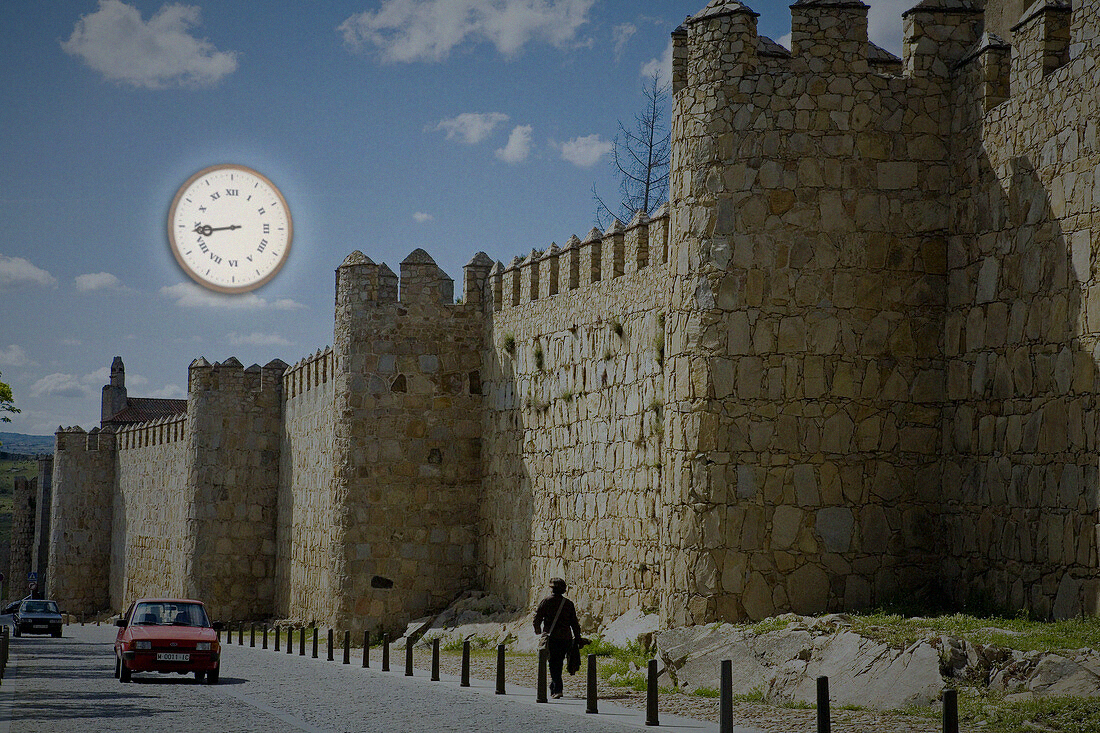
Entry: h=8 m=44
